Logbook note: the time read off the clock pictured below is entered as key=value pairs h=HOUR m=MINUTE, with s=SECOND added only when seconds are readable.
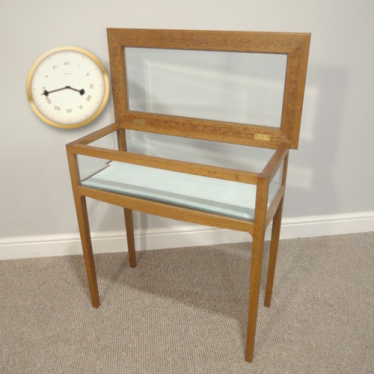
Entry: h=3 m=43
